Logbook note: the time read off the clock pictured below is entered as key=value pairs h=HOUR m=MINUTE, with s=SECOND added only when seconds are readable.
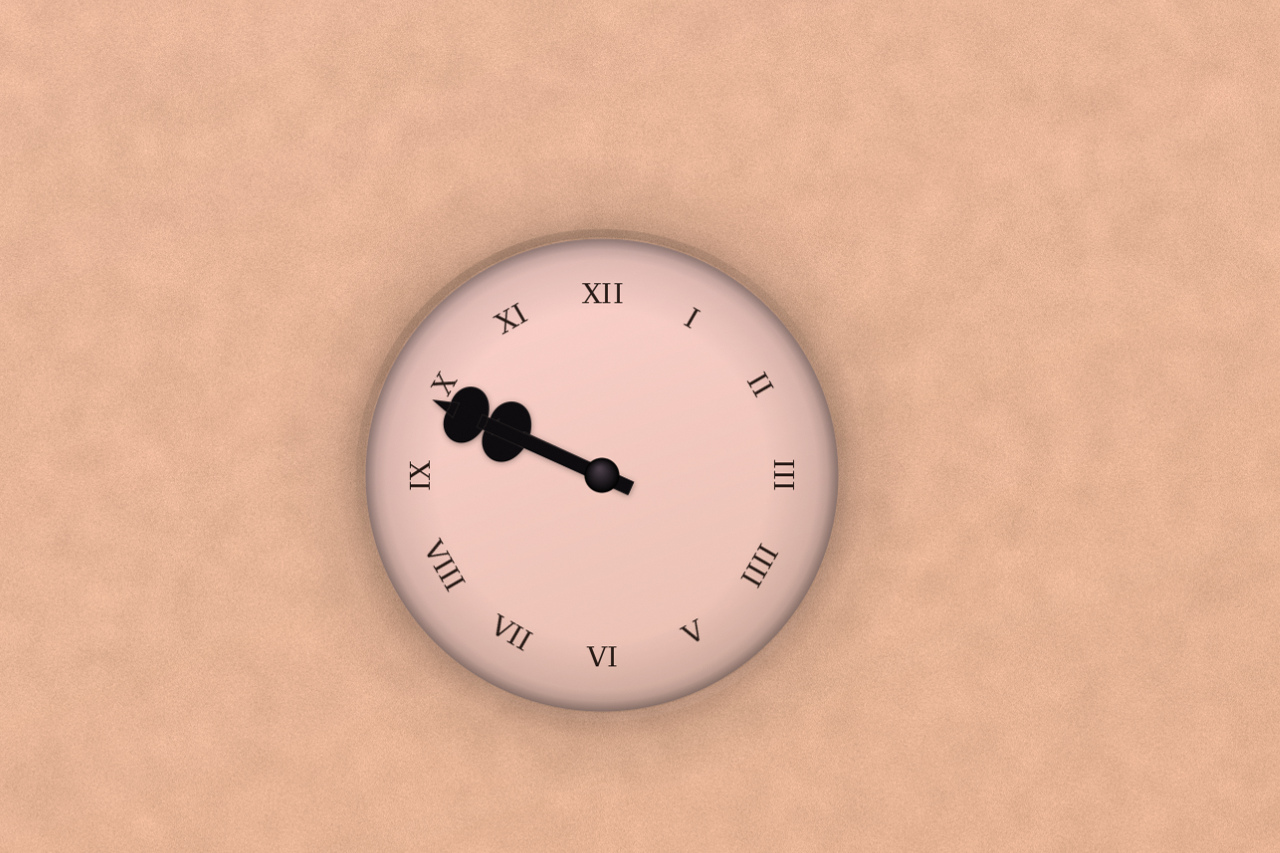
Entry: h=9 m=49
